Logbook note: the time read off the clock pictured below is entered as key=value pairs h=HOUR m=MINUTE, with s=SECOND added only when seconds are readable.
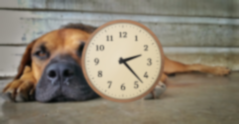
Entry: h=2 m=23
